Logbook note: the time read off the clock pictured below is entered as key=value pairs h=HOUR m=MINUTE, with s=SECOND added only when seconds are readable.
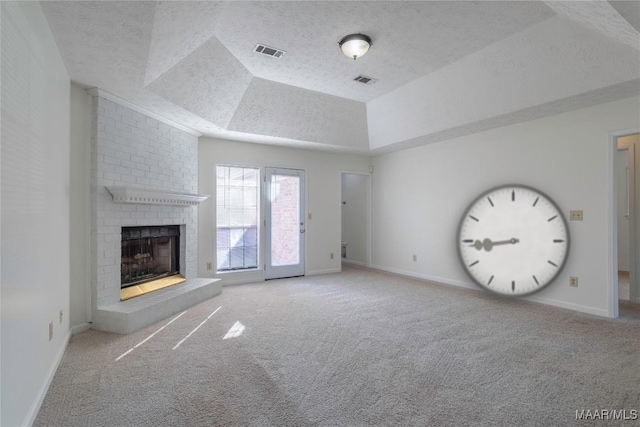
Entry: h=8 m=44
